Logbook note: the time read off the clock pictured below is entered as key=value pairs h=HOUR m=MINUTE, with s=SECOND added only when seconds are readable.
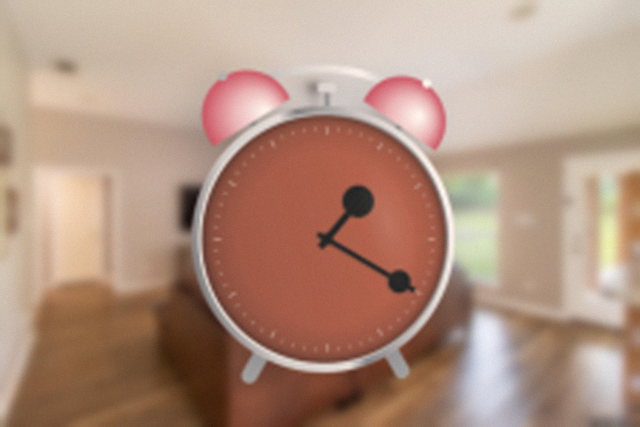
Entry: h=1 m=20
